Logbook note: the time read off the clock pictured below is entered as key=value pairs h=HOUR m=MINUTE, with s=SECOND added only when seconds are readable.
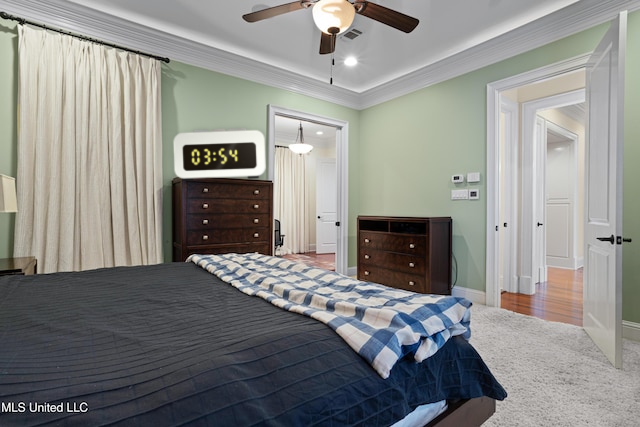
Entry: h=3 m=54
